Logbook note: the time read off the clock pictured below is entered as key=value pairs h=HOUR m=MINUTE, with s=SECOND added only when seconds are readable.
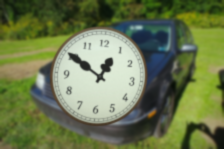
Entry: h=12 m=50
